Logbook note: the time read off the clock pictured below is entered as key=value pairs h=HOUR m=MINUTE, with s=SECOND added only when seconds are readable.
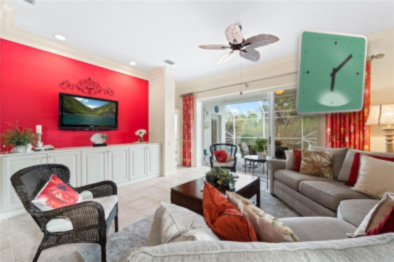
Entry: h=6 m=8
